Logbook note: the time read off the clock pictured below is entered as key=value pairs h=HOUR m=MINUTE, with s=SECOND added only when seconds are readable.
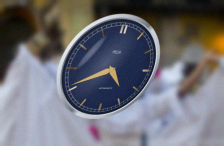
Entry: h=4 m=41
